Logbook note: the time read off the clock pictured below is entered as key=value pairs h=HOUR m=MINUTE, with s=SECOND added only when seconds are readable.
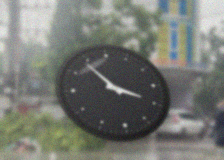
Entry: h=3 m=54
